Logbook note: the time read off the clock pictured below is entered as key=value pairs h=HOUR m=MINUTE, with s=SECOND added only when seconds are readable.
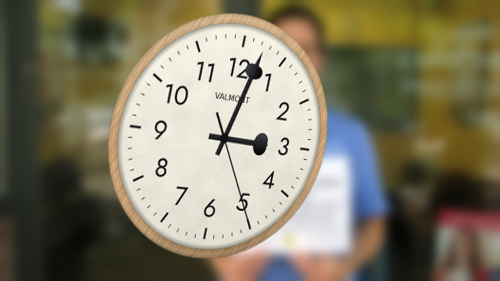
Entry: h=3 m=2 s=25
